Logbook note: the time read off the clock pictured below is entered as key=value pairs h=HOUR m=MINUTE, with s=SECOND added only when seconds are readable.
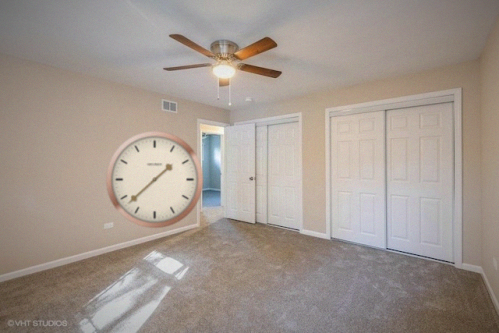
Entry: h=1 m=38
